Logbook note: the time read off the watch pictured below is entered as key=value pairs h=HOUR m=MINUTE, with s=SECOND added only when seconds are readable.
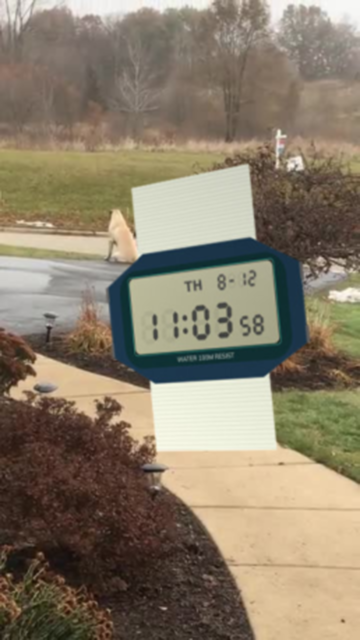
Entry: h=11 m=3 s=58
